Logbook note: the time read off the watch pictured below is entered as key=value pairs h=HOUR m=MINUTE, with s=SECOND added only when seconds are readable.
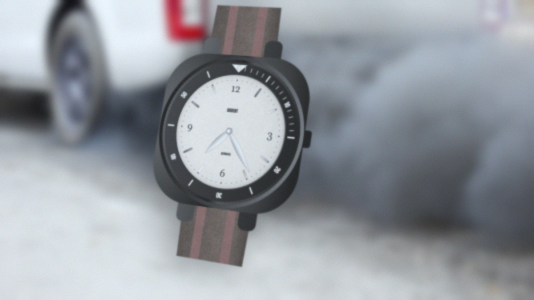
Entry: h=7 m=24
